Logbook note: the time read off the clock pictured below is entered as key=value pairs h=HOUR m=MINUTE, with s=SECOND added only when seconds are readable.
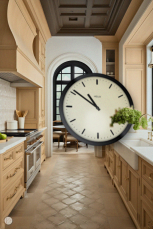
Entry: h=10 m=51
